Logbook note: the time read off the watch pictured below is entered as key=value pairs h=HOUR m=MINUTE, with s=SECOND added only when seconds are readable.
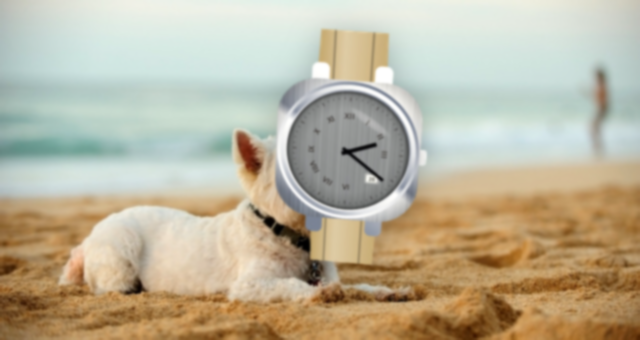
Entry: h=2 m=21
